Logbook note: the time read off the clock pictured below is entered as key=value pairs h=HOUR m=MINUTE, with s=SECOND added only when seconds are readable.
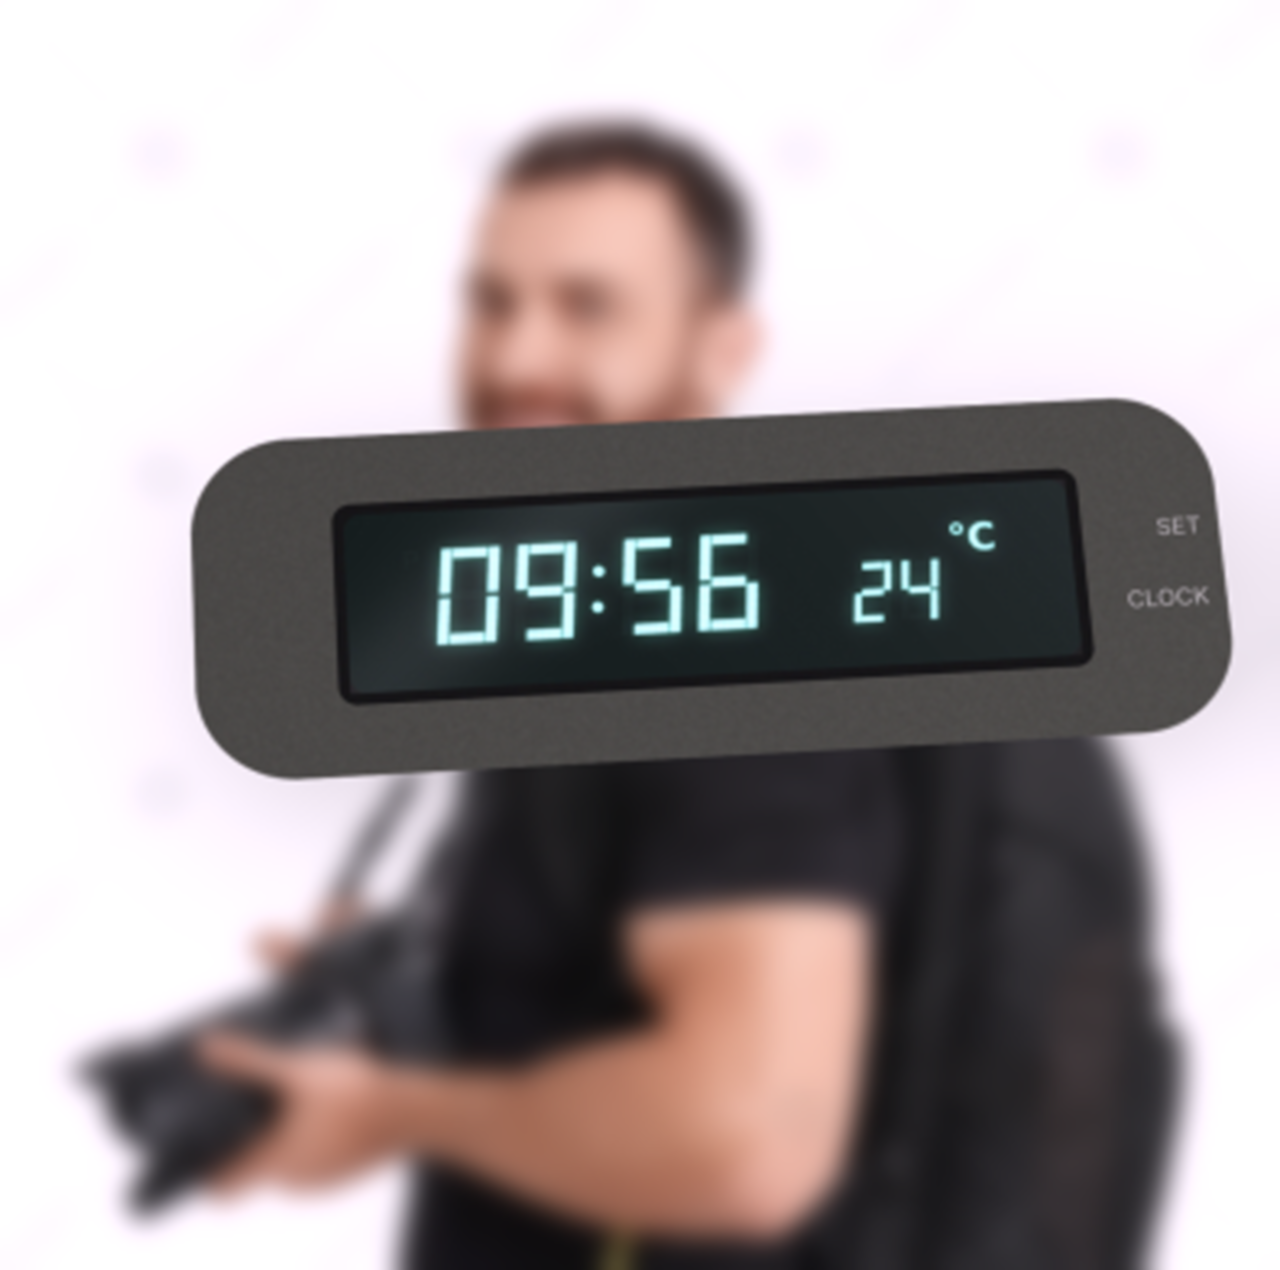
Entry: h=9 m=56
